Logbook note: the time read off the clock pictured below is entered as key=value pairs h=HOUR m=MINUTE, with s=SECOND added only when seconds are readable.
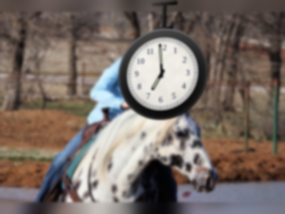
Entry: h=6 m=59
